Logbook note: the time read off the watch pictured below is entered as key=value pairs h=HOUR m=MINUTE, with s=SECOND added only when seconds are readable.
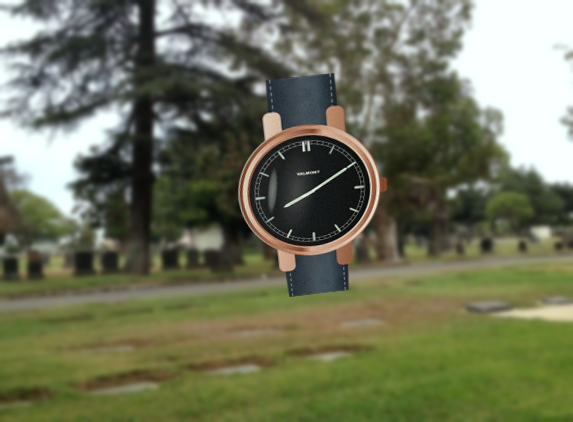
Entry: h=8 m=10
